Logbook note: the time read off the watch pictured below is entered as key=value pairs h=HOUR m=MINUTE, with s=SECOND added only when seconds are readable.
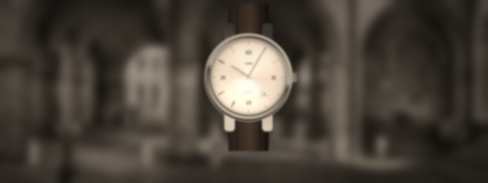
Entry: h=10 m=5
